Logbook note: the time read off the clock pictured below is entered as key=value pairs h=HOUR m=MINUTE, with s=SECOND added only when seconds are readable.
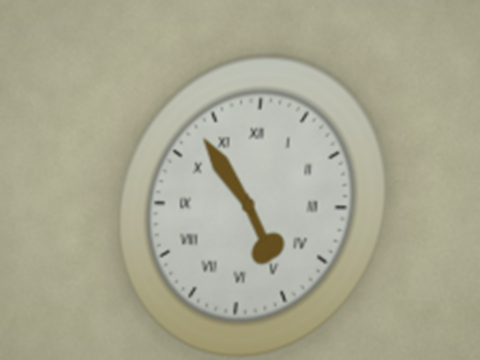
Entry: h=4 m=53
